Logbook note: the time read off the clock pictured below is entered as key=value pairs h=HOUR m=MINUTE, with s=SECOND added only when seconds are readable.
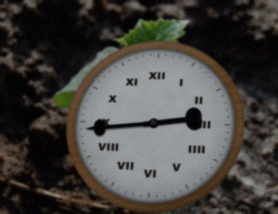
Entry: h=2 m=44
